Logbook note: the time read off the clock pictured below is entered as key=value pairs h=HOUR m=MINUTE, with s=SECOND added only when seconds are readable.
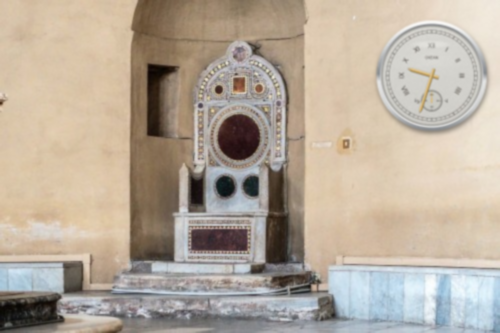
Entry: h=9 m=33
